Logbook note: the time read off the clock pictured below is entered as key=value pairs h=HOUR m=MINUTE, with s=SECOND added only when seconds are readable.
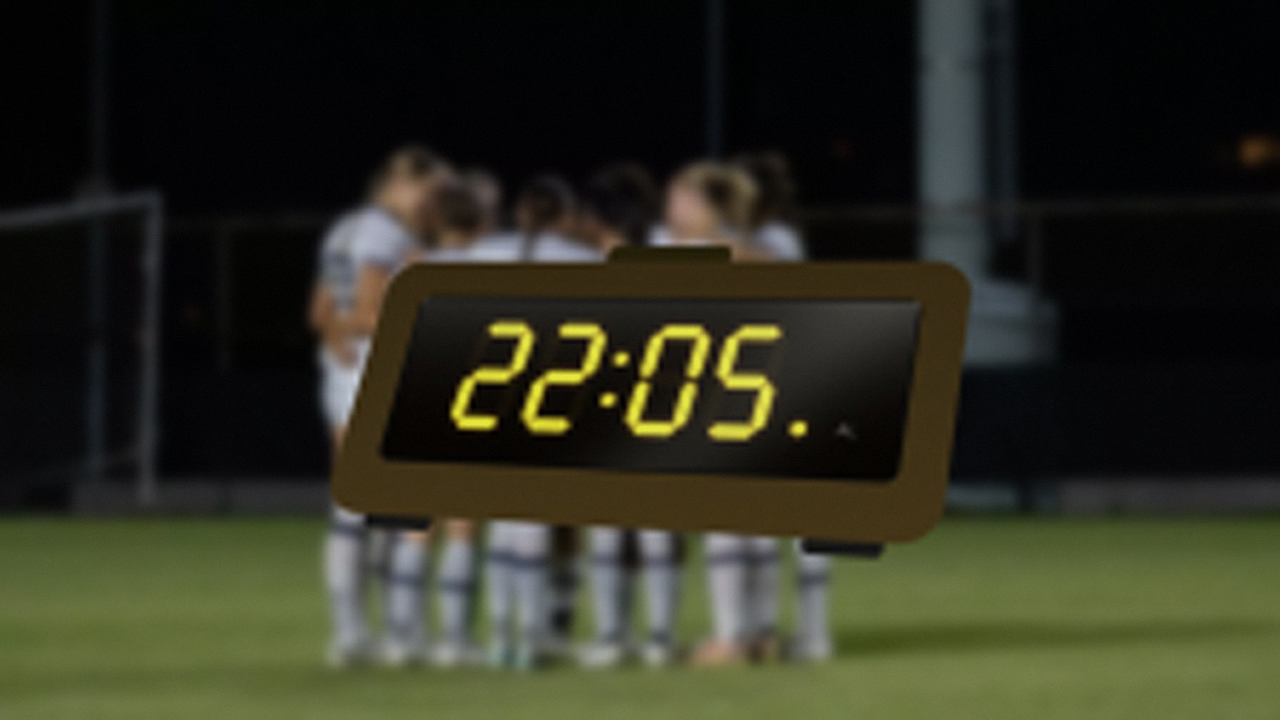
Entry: h=22 m=5
